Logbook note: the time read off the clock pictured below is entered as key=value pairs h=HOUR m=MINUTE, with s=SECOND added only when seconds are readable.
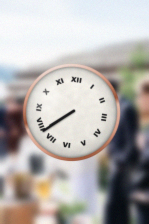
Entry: h=7 m=38
